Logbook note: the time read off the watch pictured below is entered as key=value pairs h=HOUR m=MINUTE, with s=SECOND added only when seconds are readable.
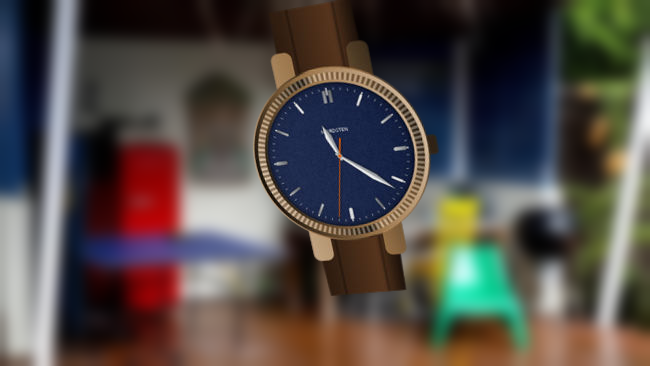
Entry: h=11 m=21 s=32
